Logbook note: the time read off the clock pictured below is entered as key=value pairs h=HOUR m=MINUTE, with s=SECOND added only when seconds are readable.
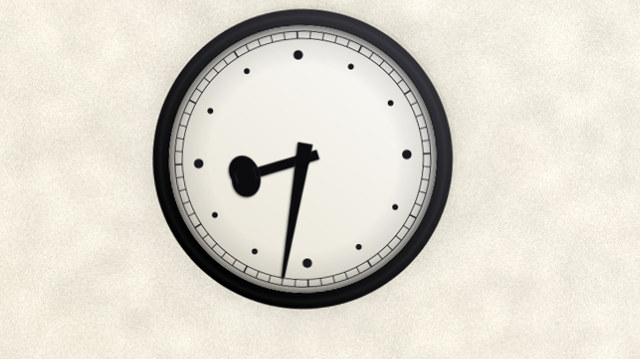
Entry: h=8 m=32
